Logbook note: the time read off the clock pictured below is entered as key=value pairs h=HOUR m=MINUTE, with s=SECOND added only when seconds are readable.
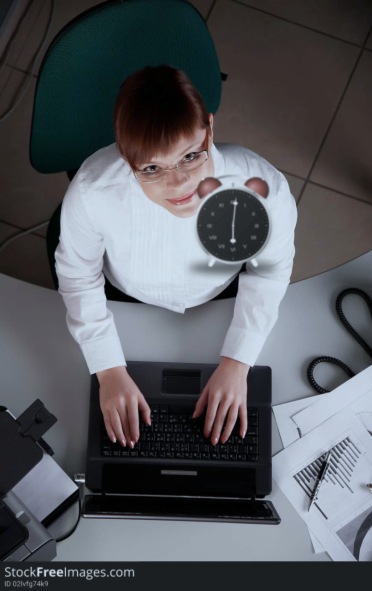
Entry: h=6 m=1
